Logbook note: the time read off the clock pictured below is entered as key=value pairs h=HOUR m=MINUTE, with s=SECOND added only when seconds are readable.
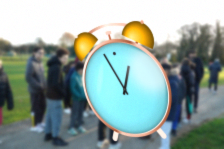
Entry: h=12 m=57
